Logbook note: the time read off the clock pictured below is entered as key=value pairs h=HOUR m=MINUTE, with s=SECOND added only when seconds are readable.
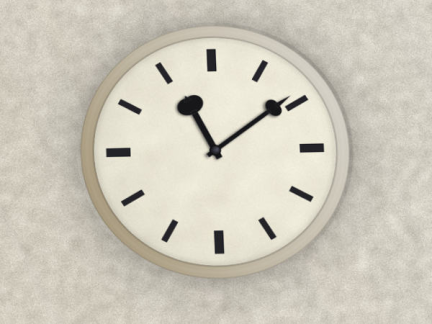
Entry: h=11 m=9
